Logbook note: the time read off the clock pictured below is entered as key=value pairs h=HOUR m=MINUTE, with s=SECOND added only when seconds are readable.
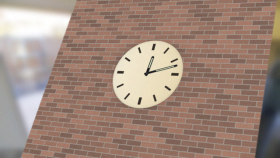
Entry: h=12 m=12
